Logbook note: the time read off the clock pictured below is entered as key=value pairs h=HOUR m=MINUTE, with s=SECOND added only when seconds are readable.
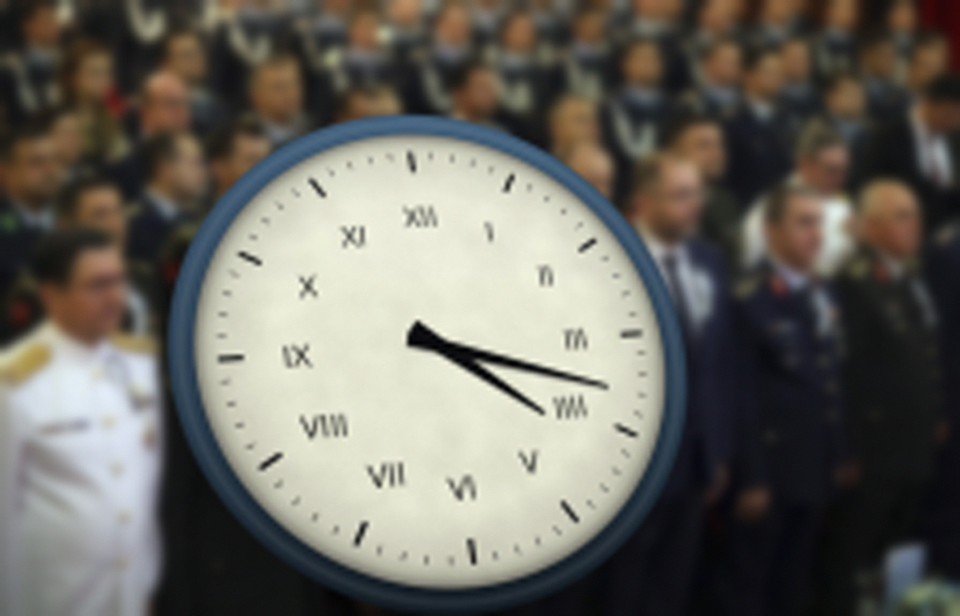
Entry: h=4 m=18
